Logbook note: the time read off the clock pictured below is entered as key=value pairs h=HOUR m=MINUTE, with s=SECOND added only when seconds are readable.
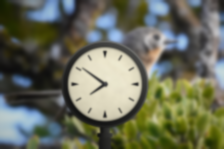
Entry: h=7 m=51
